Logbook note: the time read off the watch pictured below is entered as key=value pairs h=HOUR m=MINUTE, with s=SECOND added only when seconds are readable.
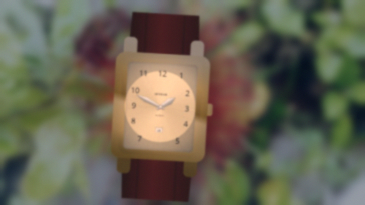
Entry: h=1 m=49
